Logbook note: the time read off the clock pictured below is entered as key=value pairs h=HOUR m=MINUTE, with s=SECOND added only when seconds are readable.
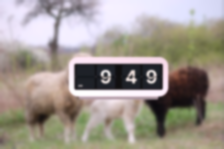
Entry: h=9 m=49
